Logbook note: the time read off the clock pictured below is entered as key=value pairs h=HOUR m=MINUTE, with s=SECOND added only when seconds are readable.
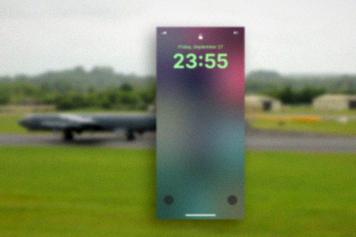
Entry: h=23 m=55
